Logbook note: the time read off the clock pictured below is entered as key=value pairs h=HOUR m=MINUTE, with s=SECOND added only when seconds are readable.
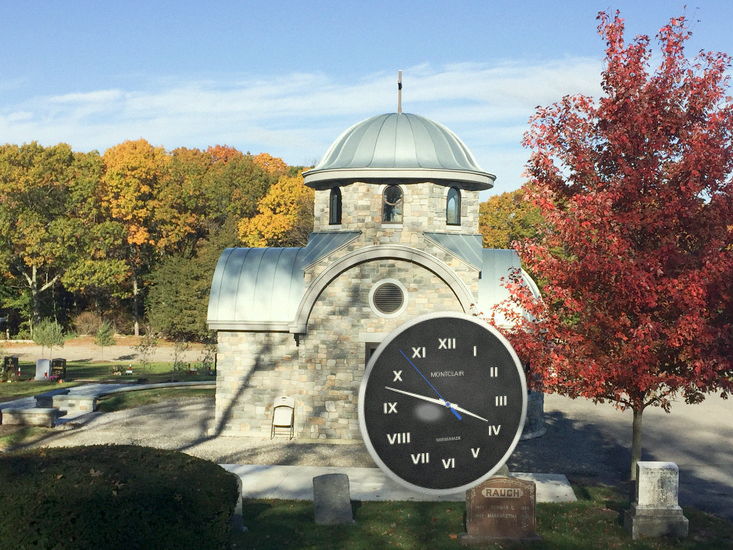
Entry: h=3 m=47 s=53
